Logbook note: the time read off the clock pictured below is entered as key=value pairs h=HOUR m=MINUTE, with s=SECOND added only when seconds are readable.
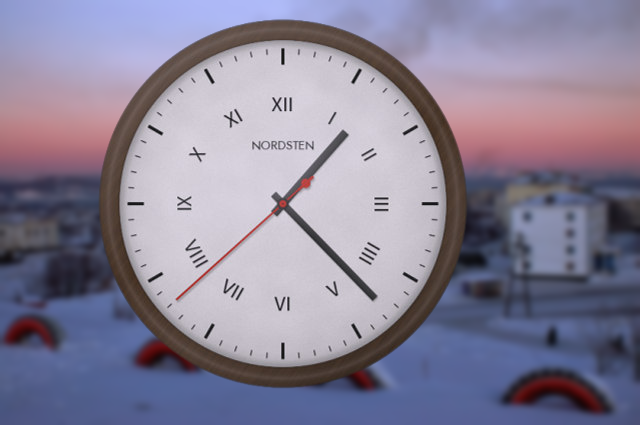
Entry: h=1 m=22 s=38
